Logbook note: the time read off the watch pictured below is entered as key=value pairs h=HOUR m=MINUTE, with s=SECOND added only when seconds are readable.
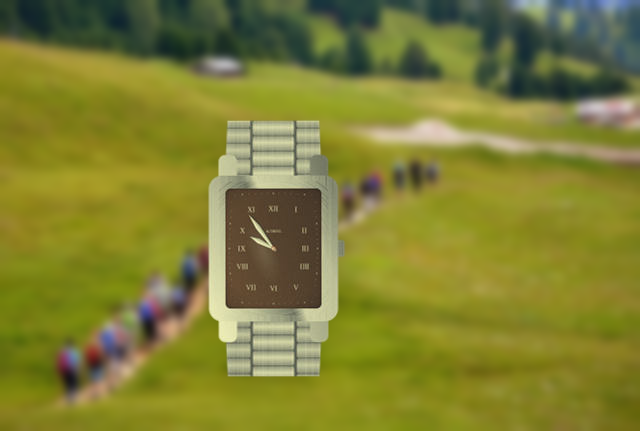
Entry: h=9 m=54
